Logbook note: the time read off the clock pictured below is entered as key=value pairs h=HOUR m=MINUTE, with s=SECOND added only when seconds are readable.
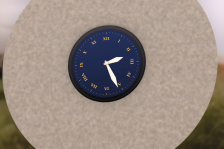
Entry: h=2 m=26
